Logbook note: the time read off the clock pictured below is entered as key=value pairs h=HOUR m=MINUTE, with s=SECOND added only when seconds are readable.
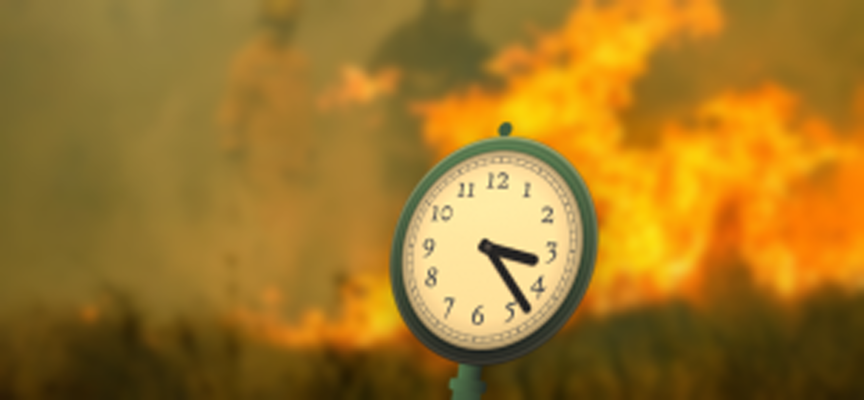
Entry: h=3 m=23
